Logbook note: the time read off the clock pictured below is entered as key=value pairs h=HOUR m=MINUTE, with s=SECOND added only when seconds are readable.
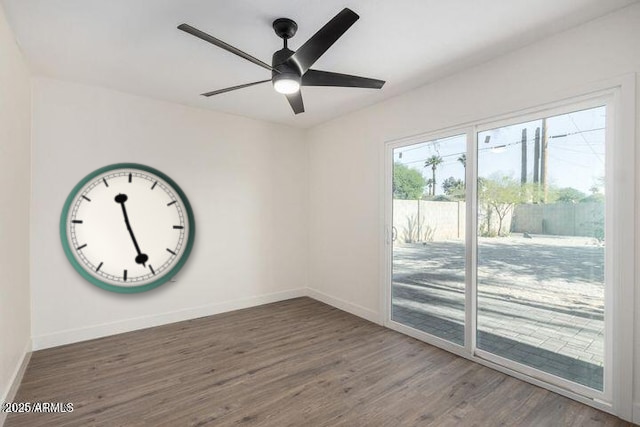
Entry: h=11 m=26
